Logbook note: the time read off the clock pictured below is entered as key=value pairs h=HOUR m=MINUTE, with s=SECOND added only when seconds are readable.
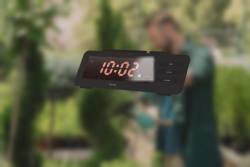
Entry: h=10 m=2
